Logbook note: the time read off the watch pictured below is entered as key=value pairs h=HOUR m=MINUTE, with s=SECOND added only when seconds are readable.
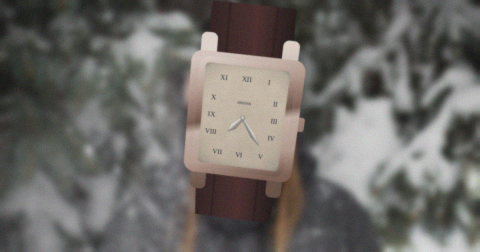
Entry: h=7 m=24
